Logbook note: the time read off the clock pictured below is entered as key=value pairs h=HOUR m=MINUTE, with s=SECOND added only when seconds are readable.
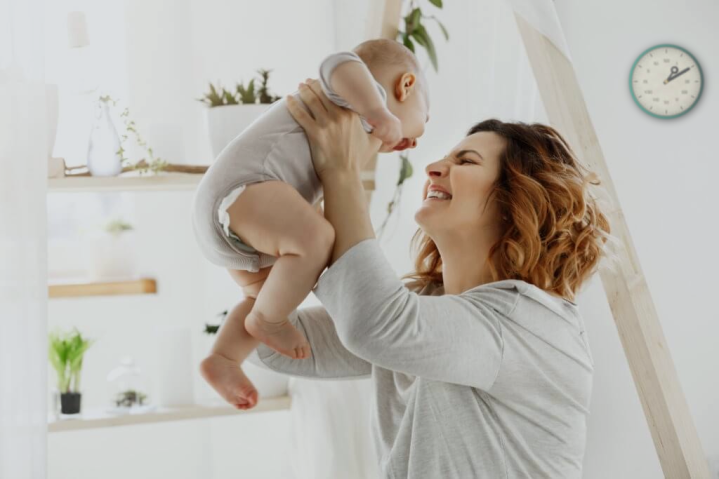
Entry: h=1 m=10
